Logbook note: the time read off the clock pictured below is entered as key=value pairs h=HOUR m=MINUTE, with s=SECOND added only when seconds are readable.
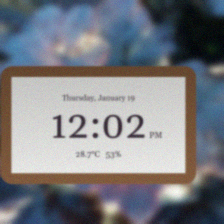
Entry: h=12 m=2
